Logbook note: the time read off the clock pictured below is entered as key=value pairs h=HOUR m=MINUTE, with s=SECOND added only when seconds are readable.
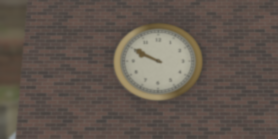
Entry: h=9 m=50
